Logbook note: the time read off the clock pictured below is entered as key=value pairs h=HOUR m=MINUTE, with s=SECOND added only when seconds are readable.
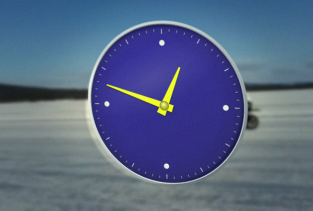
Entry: h=12 m=48
